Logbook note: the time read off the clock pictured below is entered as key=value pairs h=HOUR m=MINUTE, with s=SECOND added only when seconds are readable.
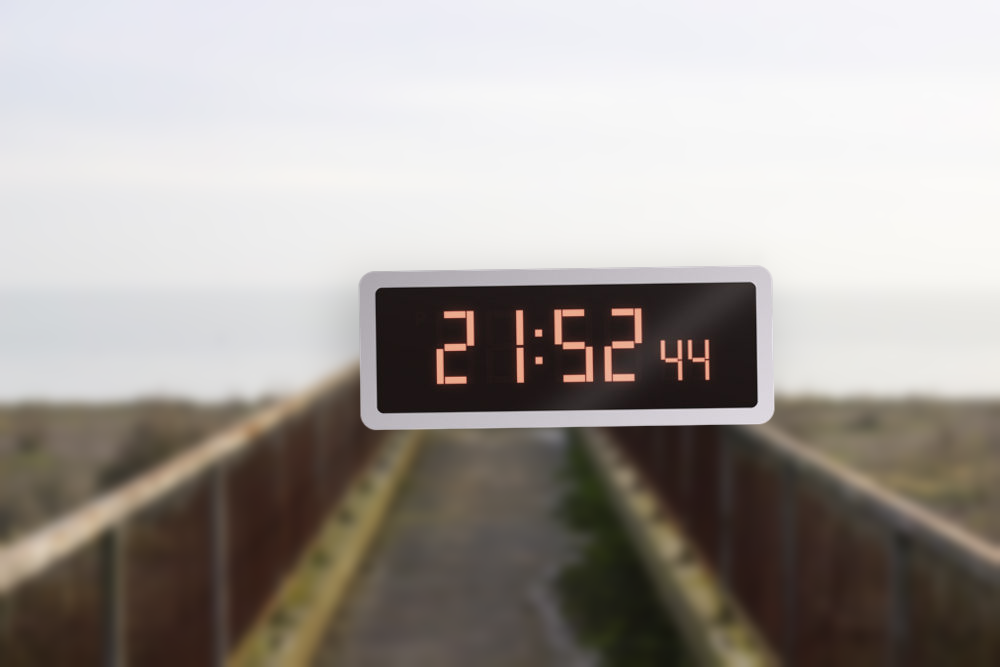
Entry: h=21 m=52 s=44
